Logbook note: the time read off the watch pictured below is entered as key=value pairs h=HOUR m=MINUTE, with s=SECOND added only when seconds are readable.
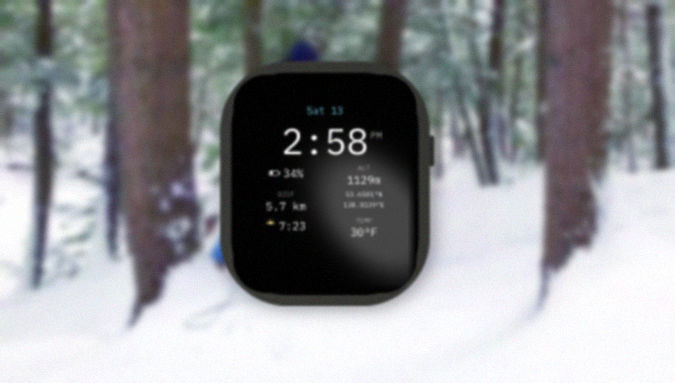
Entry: h=2 m=58
